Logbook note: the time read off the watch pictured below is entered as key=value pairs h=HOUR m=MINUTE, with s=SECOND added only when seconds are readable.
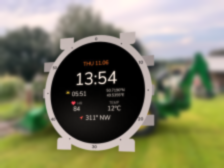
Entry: h=13 m=54
